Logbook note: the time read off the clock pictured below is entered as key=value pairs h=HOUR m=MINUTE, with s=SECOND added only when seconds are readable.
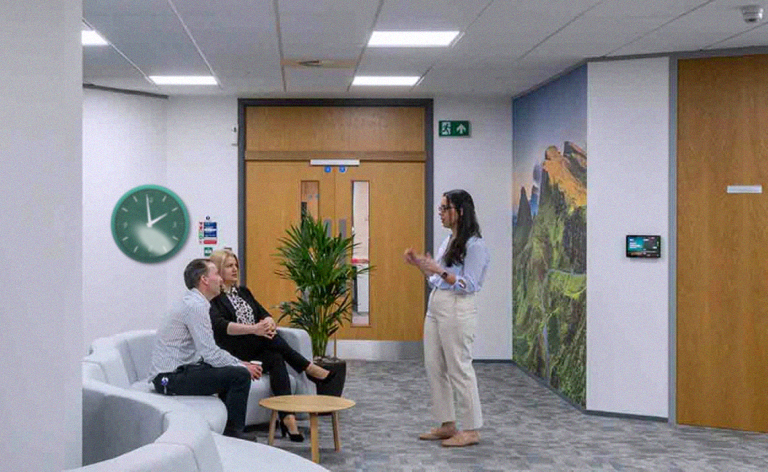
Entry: h=1 m=59
